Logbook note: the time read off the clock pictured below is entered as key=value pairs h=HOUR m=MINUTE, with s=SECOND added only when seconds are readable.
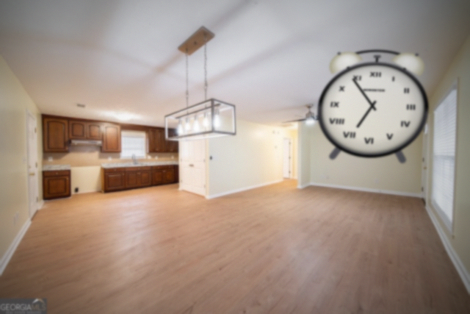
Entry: h=6 m=54
